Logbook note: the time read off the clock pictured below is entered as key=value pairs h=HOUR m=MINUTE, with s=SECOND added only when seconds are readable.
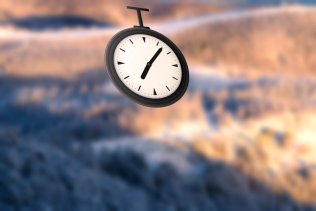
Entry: h=7 m=7
